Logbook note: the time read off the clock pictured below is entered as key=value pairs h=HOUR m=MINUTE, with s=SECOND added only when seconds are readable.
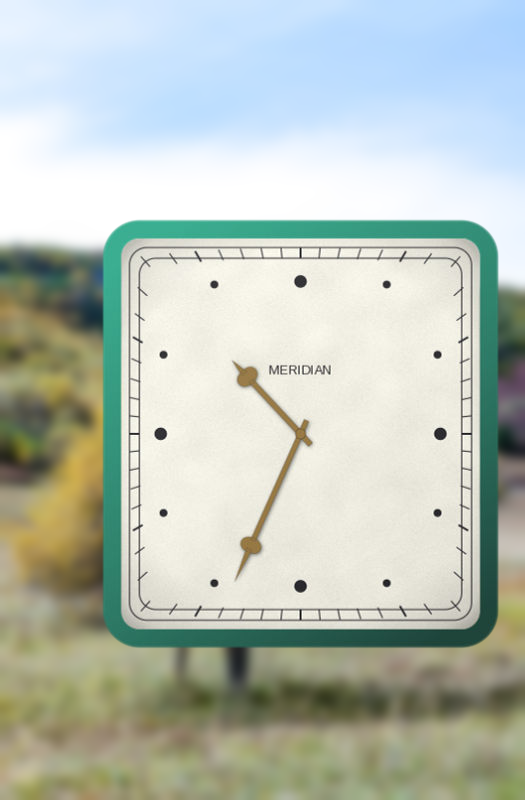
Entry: h=10 m=34
